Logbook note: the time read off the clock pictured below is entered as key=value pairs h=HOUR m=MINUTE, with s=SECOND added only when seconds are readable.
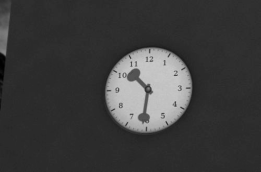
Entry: h=10 m=31
